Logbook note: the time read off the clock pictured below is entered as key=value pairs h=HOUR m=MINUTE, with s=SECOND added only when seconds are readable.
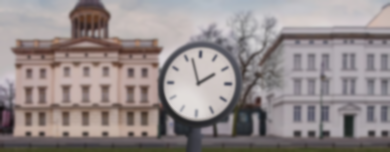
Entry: h=1 m=57
